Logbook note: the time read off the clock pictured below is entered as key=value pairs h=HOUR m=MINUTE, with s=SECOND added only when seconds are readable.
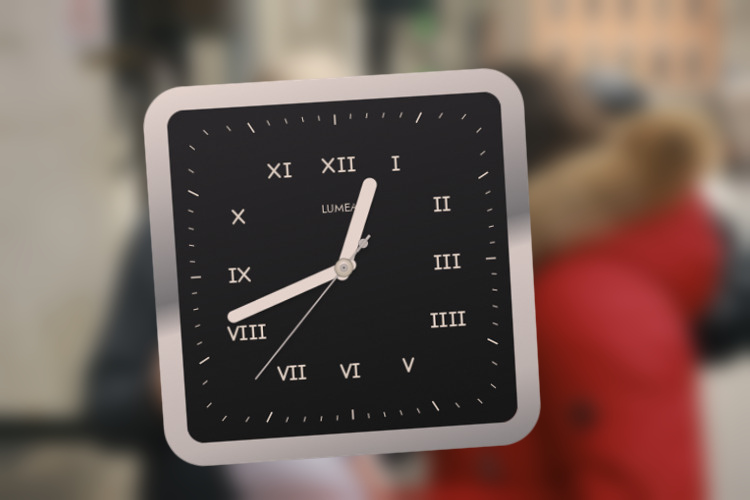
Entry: h=12 m=41 s=37
